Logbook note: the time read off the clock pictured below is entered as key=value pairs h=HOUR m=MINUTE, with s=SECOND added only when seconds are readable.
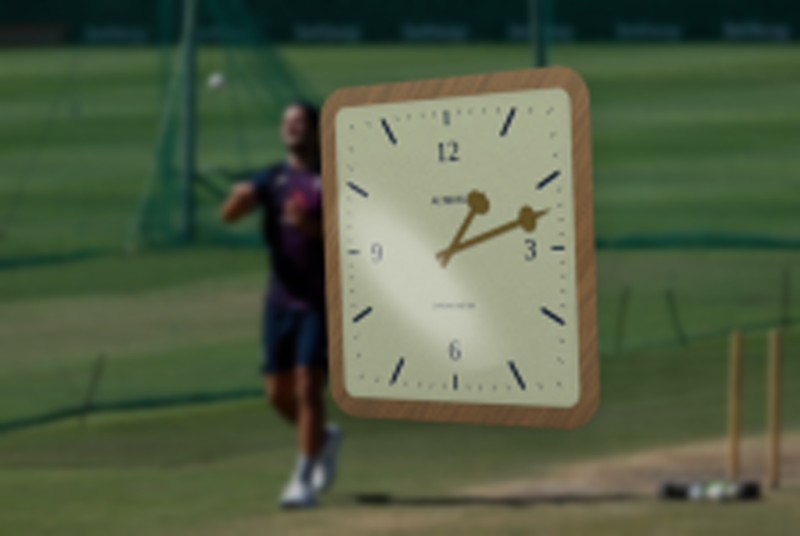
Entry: h=1 m=12
